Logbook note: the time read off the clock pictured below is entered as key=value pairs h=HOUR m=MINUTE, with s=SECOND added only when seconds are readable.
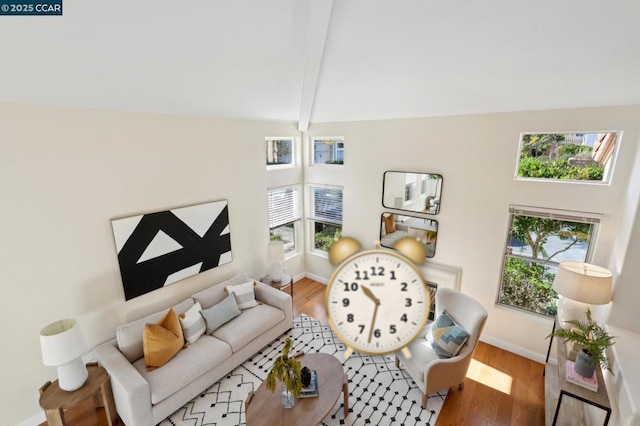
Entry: h=10 m=32
